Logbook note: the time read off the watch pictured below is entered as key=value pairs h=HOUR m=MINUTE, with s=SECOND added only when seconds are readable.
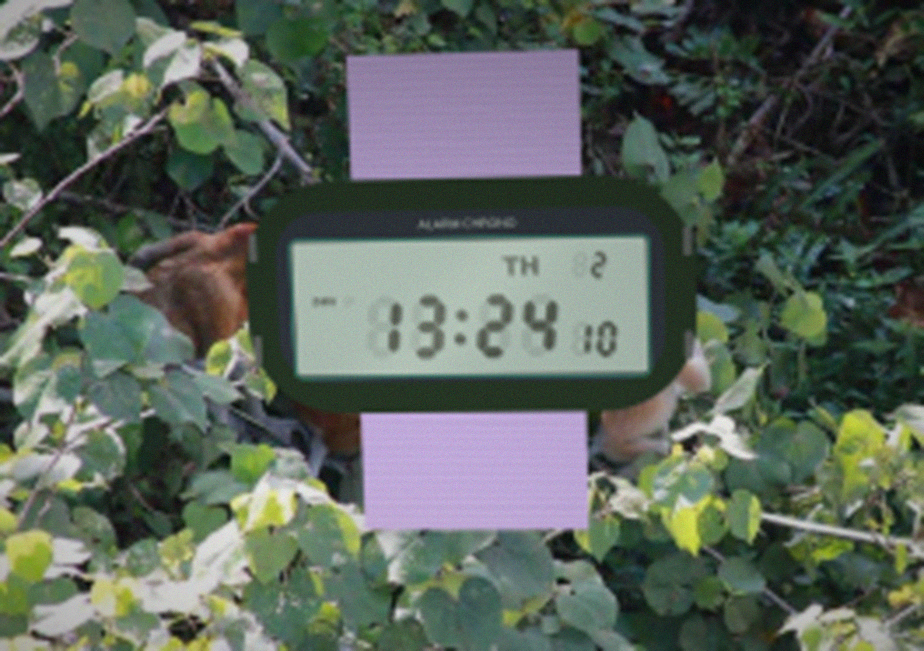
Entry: h=13 m=24 s=10
